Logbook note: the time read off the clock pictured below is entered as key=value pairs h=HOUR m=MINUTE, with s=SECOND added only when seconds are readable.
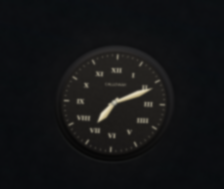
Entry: h=7 m=11
